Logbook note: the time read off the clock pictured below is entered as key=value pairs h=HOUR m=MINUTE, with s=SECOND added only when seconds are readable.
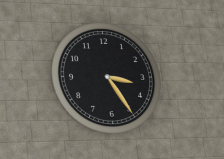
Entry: h=3 m=25
